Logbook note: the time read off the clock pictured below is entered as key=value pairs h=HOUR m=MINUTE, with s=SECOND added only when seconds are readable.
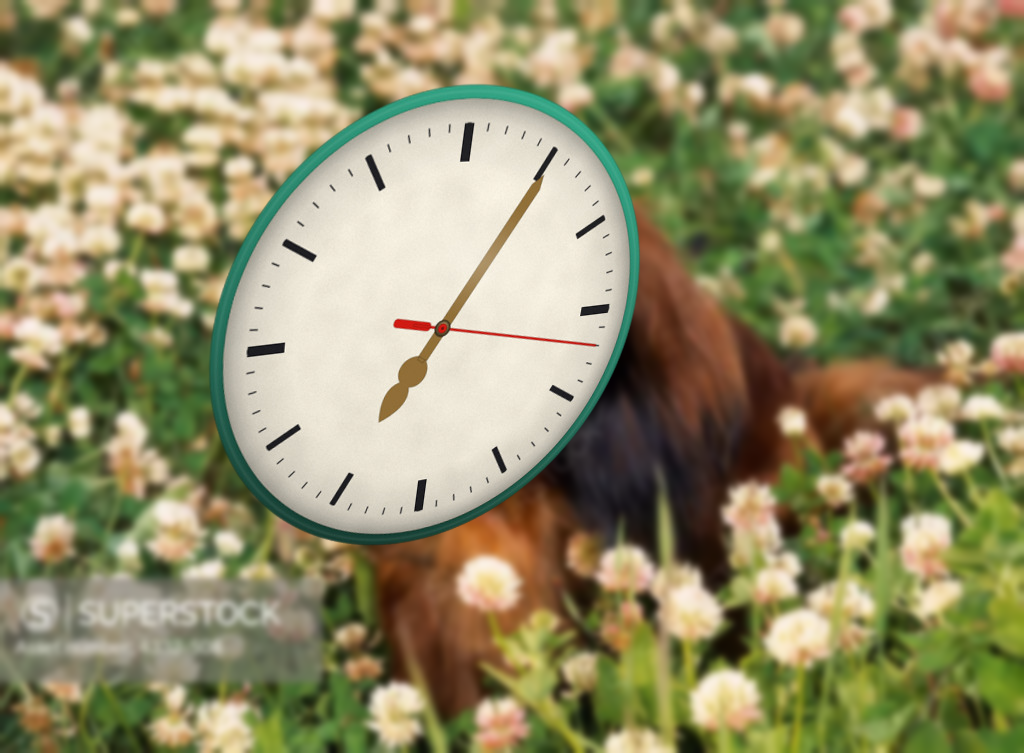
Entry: h=7 m=5 s=17
